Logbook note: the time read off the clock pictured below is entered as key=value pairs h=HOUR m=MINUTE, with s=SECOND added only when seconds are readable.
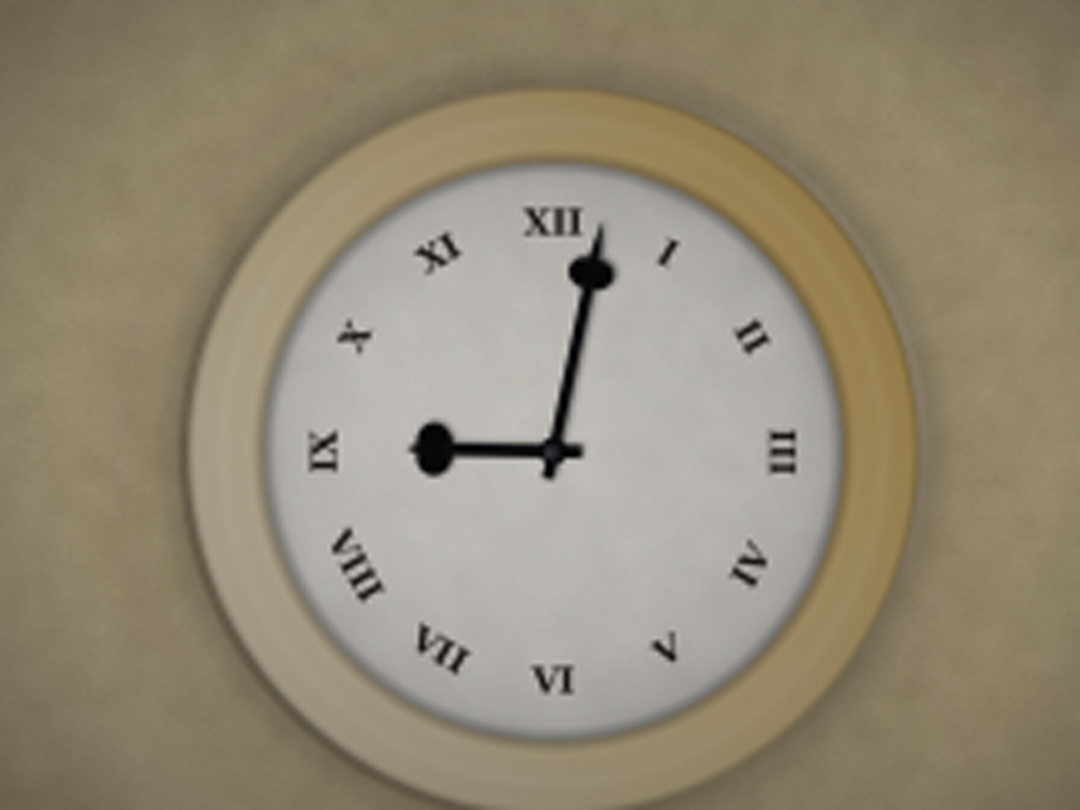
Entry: h=9 m=2
